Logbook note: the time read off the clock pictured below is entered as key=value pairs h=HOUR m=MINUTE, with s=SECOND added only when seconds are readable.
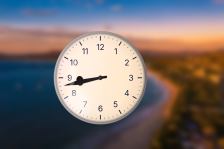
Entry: h=8 m=43
